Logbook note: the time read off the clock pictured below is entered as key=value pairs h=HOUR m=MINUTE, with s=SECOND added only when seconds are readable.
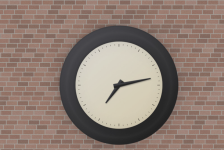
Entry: h=7 m=13
